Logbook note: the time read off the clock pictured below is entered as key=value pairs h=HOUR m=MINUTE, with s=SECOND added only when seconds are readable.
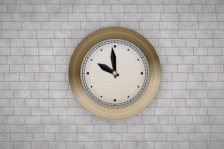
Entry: h=9 m=59
